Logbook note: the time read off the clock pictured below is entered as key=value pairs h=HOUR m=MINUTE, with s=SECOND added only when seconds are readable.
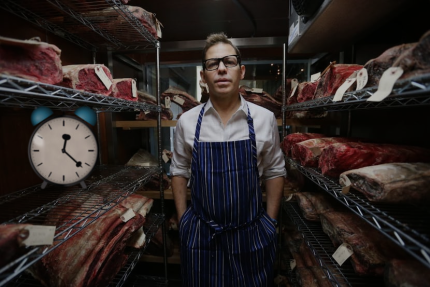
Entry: h=12 m=22
